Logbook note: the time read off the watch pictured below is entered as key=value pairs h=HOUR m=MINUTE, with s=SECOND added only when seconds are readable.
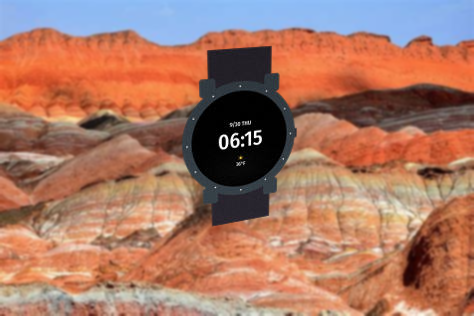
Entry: h=6 m=15
